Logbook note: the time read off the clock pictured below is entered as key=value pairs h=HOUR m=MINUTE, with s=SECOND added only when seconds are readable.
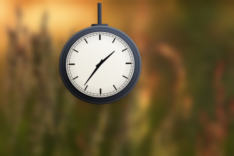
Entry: h=1 m=36
